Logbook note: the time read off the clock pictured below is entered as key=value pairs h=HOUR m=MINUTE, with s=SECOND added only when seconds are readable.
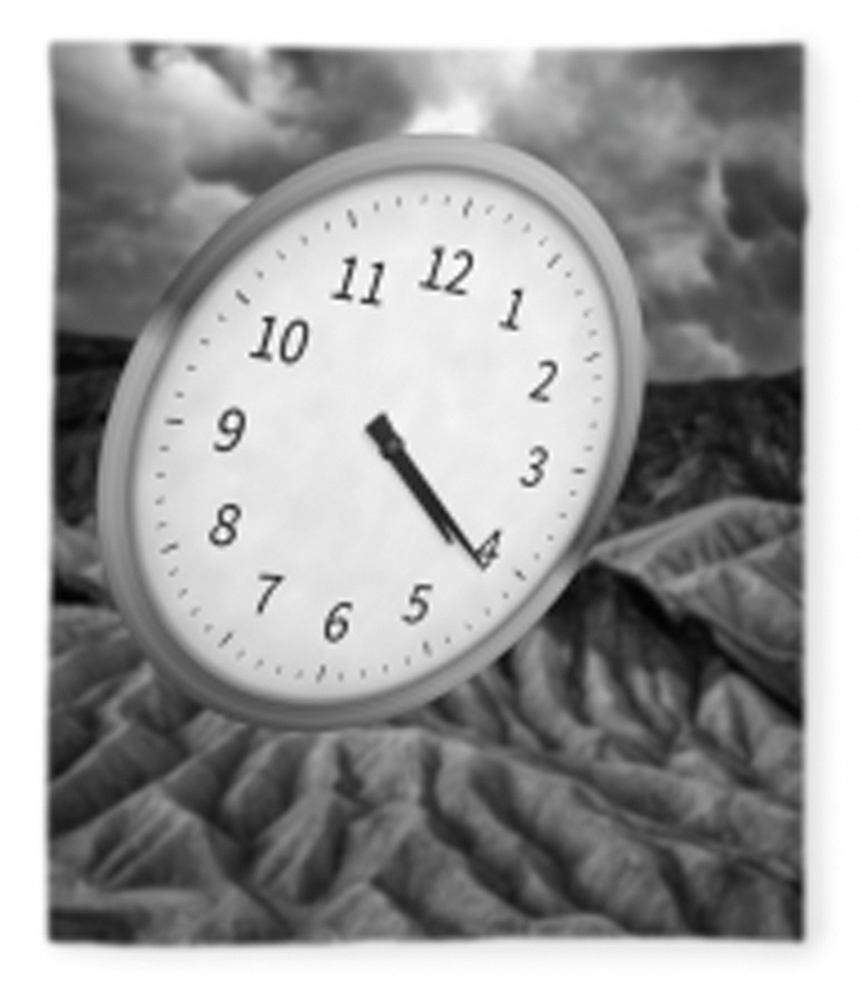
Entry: h=4 m=21
